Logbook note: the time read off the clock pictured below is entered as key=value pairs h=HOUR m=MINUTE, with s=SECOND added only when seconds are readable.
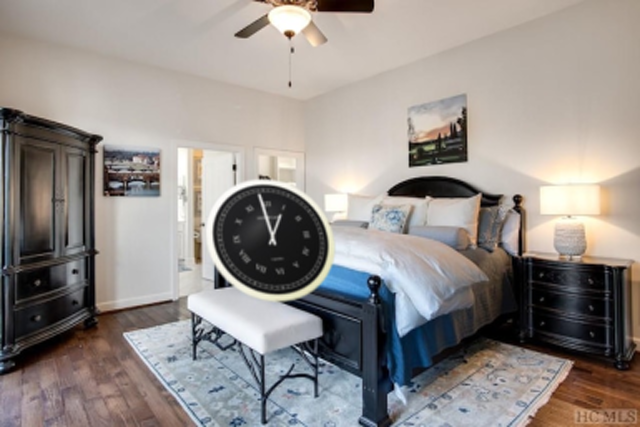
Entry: h=12 m=59
